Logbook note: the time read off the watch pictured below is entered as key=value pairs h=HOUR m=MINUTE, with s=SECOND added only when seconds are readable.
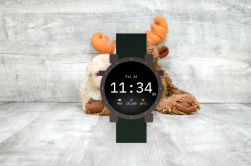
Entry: h=11 m=34
